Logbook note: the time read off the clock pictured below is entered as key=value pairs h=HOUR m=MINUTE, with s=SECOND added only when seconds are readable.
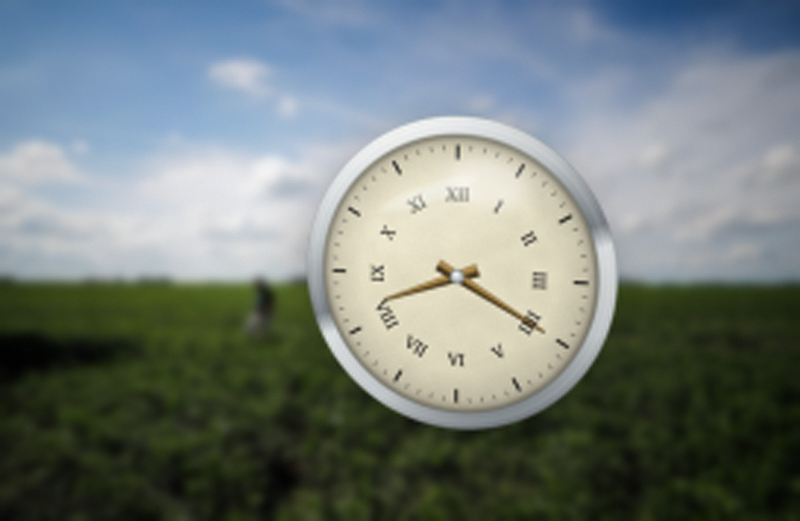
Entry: h=8 m=20
